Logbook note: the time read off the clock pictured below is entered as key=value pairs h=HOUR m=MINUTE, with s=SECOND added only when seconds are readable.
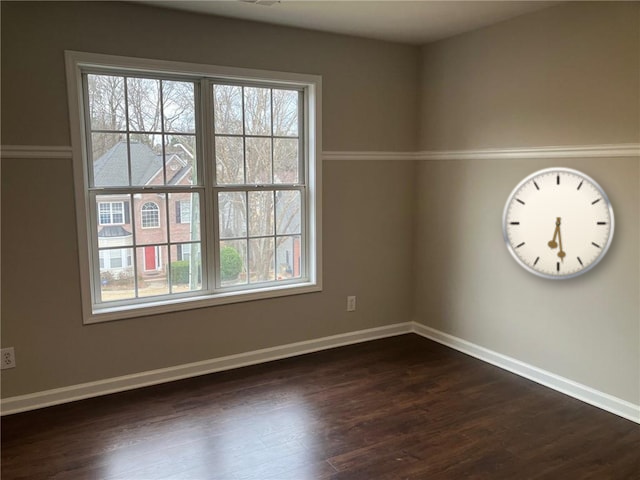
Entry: h=6 m=29
